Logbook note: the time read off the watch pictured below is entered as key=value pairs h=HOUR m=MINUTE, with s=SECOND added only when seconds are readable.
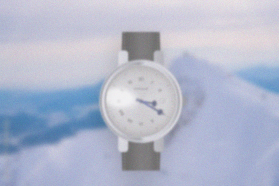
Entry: h=3 m=20
